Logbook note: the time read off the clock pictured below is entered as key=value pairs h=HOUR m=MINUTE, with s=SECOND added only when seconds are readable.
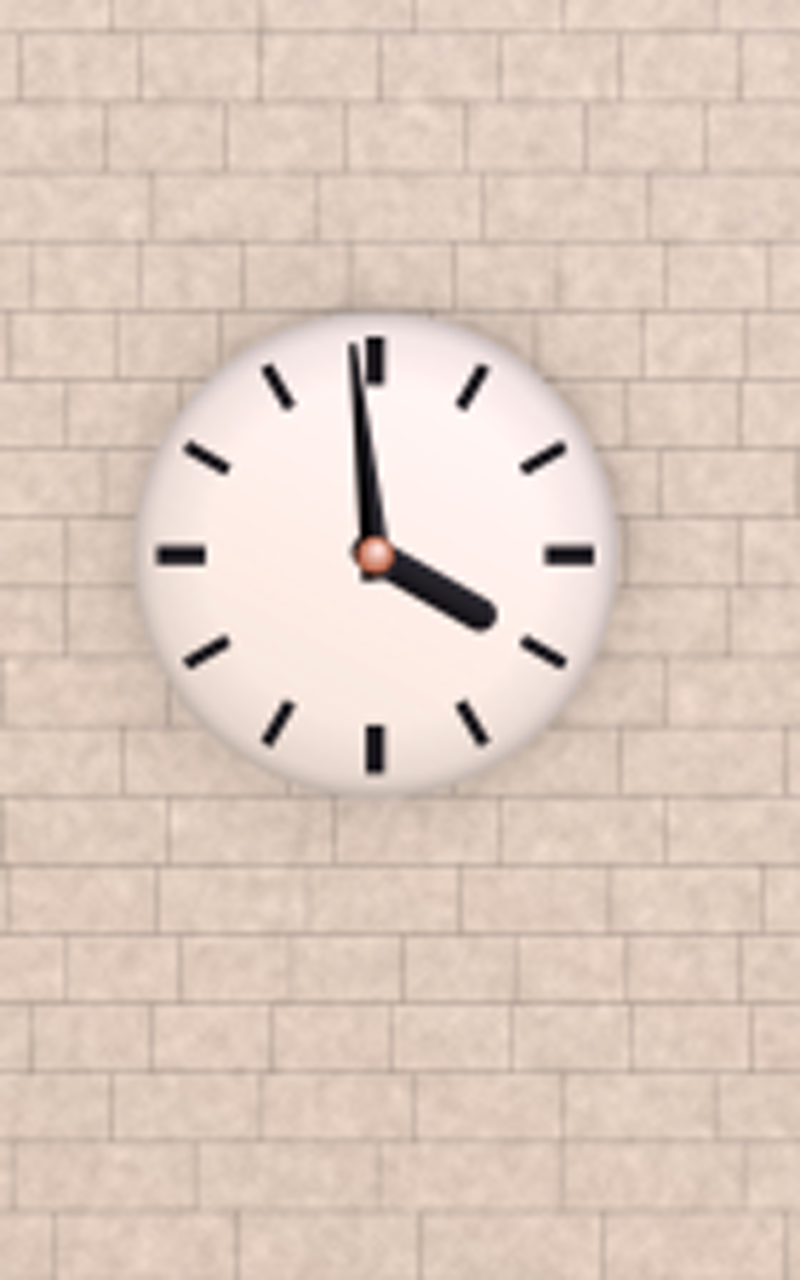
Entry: h=3 m=59
